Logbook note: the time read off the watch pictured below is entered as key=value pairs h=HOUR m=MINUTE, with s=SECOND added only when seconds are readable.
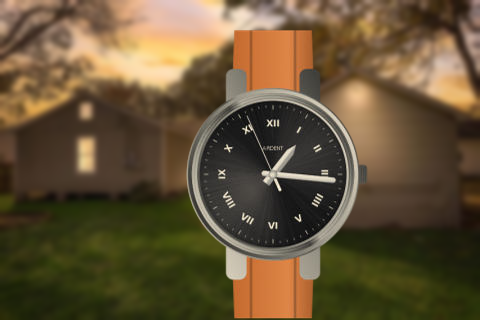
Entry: h=1 m=15 s=56
